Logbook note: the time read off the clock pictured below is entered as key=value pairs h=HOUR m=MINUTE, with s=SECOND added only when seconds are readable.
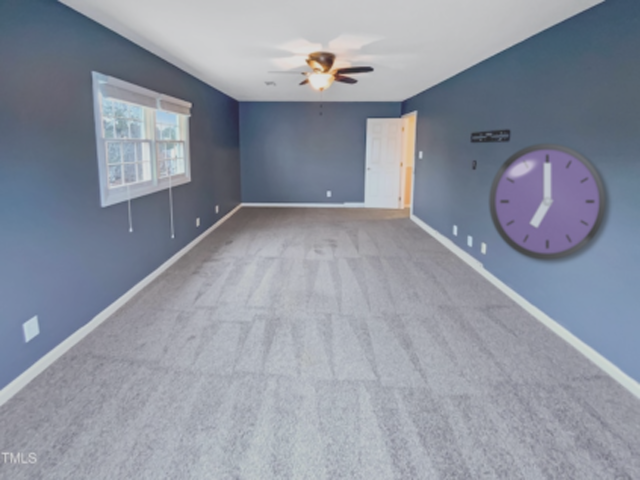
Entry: h=7 m=0
